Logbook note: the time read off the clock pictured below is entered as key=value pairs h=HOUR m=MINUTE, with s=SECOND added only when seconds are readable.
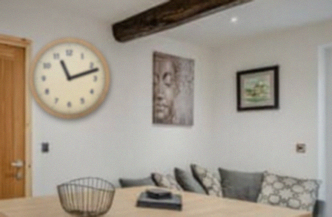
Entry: h=11 m=12
